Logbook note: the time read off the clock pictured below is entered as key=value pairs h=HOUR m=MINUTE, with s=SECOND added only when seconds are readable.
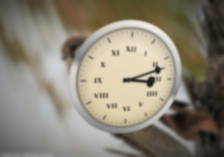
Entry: h=3 m=12
